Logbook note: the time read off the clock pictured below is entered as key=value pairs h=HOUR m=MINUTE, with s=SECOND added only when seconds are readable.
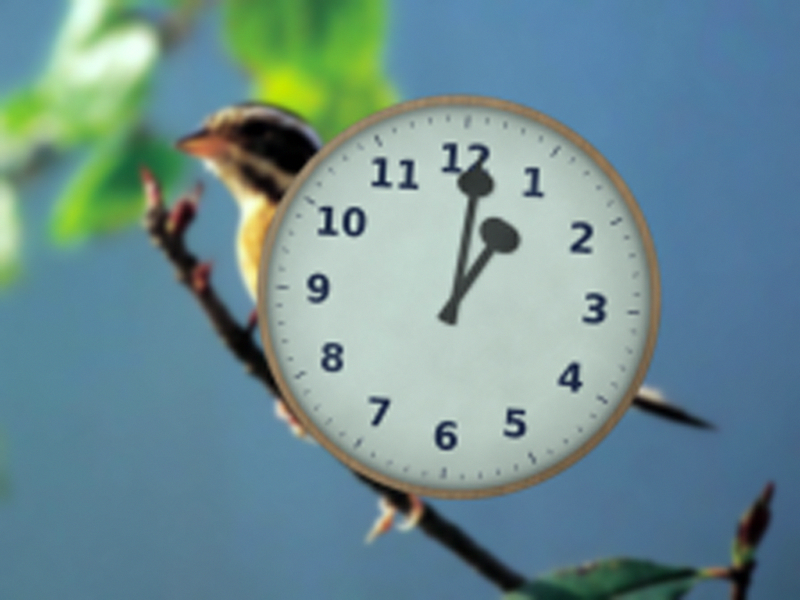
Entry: h=1 m=1
